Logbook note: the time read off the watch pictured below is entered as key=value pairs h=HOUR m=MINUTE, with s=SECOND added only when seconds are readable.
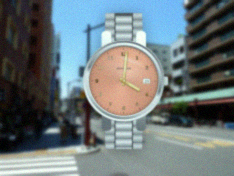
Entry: h=4 m=1
